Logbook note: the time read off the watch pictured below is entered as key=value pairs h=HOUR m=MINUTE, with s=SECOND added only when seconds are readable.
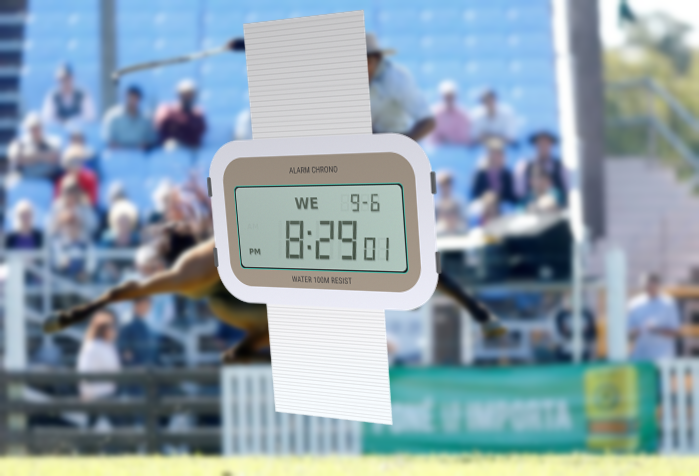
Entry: h=8 m=29 s=1
